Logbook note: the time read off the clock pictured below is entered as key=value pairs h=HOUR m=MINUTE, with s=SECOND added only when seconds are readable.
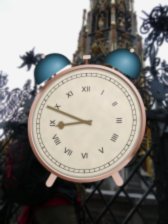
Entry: h=8 m=49
